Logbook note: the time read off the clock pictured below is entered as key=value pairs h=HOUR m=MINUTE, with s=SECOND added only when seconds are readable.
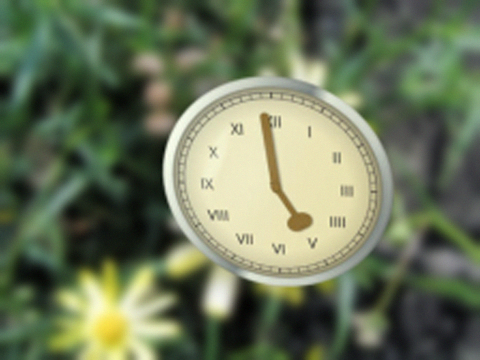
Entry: h=4 m=59
